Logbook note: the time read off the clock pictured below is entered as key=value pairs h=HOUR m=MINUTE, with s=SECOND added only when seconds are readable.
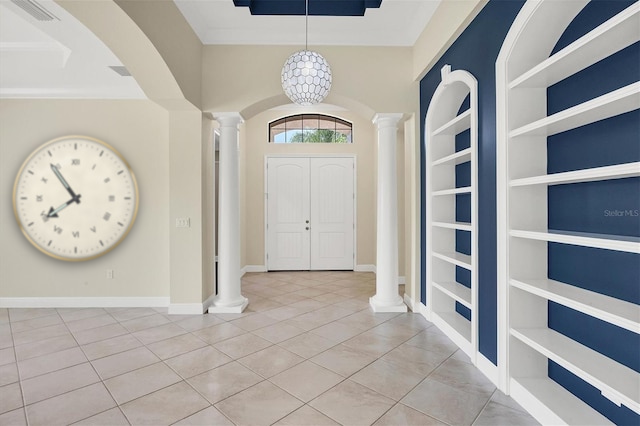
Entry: h=7 m=54
